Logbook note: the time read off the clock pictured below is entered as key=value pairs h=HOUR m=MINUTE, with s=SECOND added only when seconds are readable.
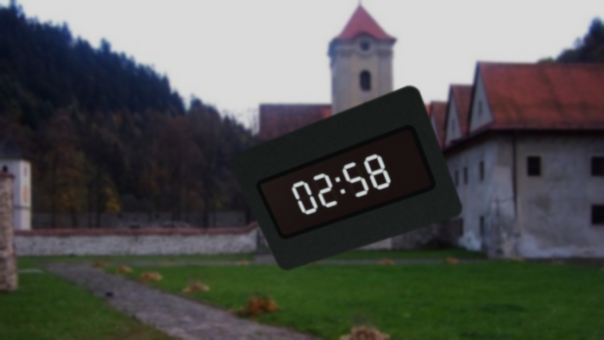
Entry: h=2 m=58
